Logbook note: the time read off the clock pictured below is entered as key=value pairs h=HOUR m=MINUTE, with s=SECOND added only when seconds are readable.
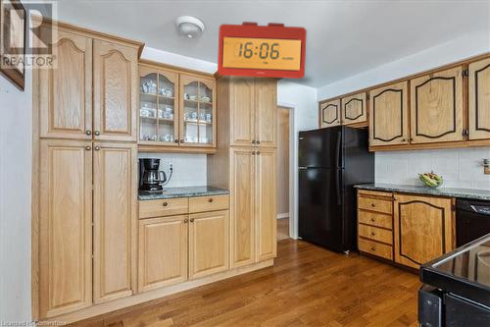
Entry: h=16 m=6
